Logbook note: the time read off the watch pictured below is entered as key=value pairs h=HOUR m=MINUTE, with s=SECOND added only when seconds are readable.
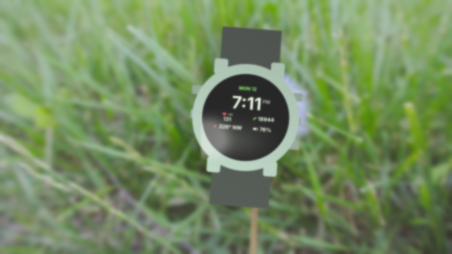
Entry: h=7 m=11
